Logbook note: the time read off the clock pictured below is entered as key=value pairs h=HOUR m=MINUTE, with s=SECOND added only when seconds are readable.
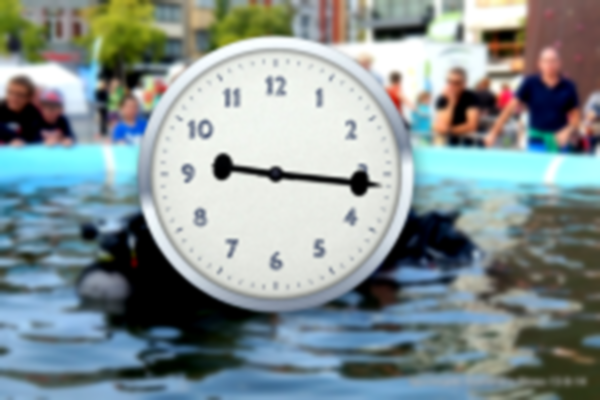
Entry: h=9 m=16
